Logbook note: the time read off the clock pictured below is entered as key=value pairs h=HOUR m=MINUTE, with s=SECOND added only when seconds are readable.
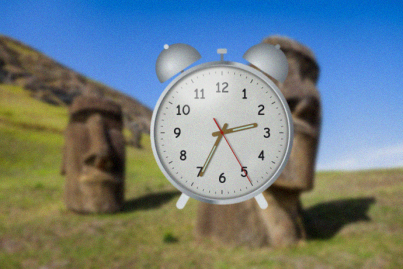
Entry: h=2 m=34 s=25
